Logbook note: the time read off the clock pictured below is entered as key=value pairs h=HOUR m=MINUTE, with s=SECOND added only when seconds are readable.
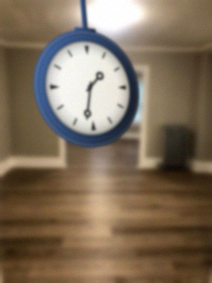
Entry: h=1 m=32
